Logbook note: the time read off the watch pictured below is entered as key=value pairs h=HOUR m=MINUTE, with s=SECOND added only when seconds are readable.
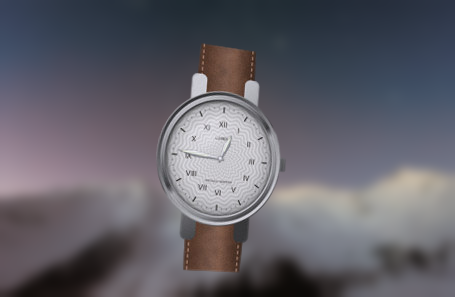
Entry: h=12 m=46
